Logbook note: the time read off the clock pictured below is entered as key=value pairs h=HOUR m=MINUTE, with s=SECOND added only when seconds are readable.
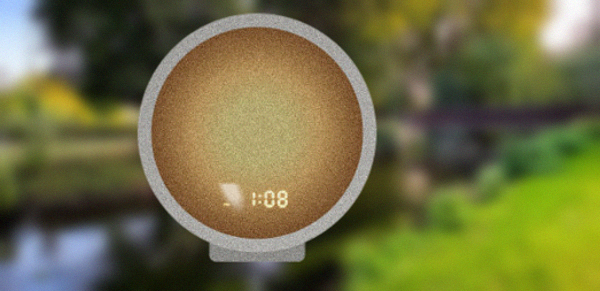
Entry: h=1 m=8
